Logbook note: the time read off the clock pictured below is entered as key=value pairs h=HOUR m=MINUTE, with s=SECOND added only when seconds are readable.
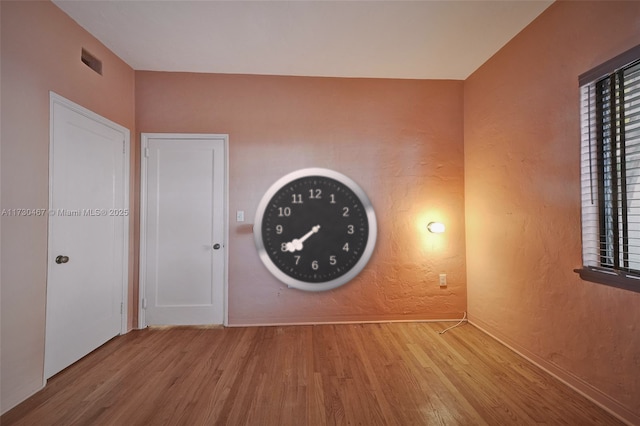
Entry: h=7 m=39
